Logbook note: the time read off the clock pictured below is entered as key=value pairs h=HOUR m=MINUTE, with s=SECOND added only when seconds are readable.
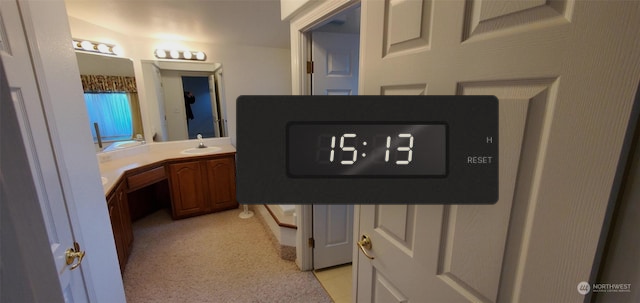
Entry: h=15 m=13
